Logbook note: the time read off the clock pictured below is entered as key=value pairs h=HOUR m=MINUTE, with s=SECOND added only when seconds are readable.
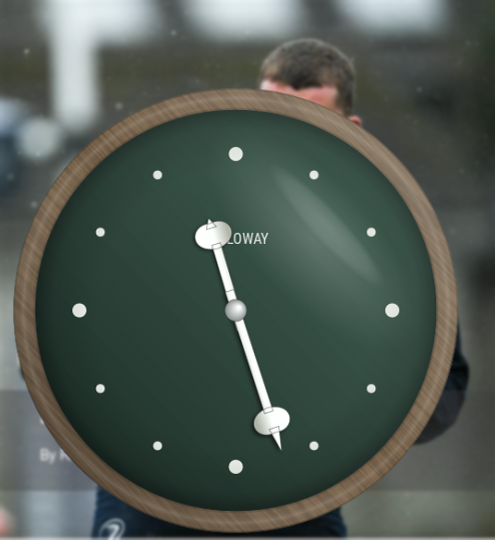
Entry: h=11 m=27
